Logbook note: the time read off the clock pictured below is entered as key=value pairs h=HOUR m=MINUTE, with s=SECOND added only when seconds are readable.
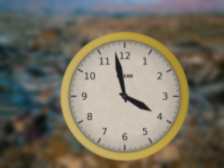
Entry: h=3 m=58
